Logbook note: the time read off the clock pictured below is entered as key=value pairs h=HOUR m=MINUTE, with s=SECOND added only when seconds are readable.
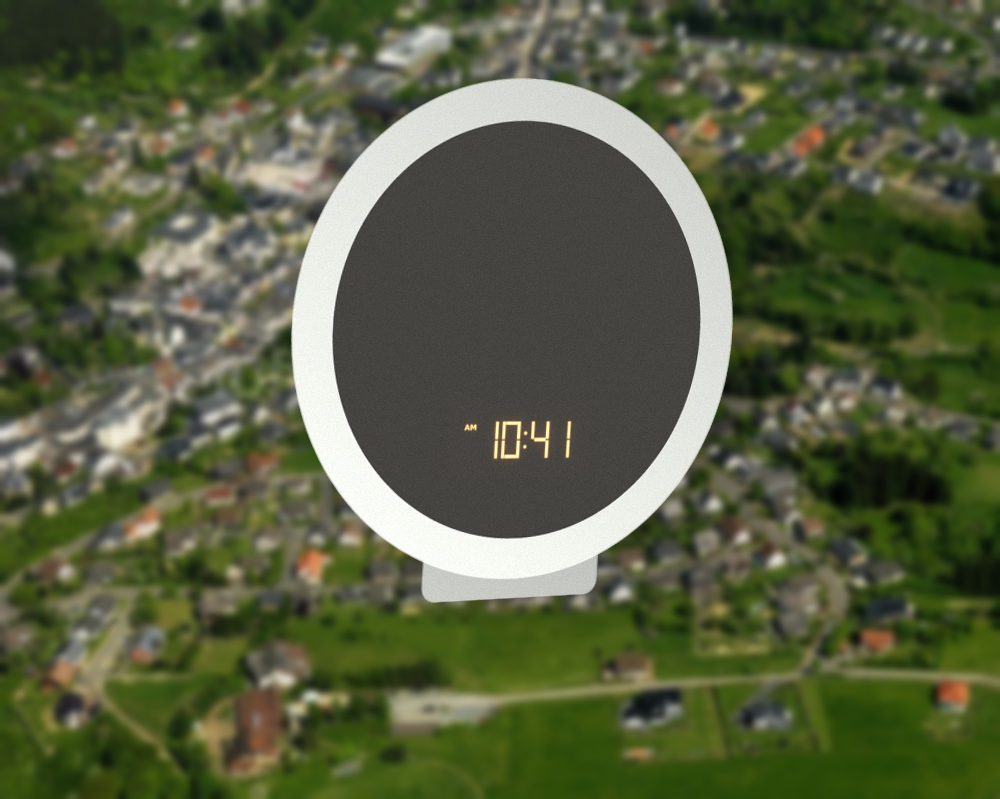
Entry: h=10 m=41
